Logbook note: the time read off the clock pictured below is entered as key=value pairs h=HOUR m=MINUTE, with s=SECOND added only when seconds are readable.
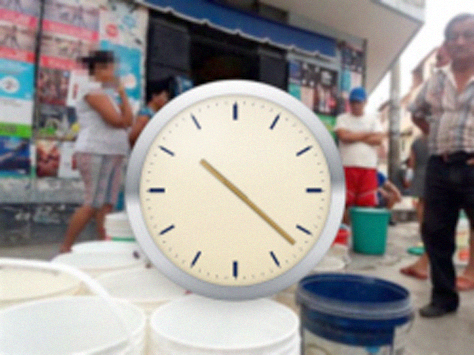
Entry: h=10 m=22
